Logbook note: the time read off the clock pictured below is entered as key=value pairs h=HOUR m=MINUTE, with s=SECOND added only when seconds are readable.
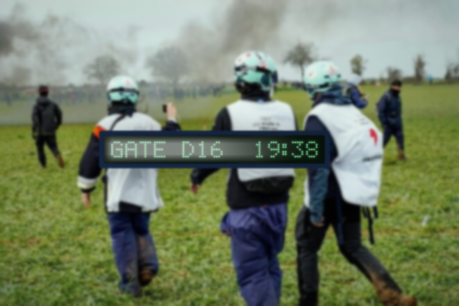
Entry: h=19 m=38
